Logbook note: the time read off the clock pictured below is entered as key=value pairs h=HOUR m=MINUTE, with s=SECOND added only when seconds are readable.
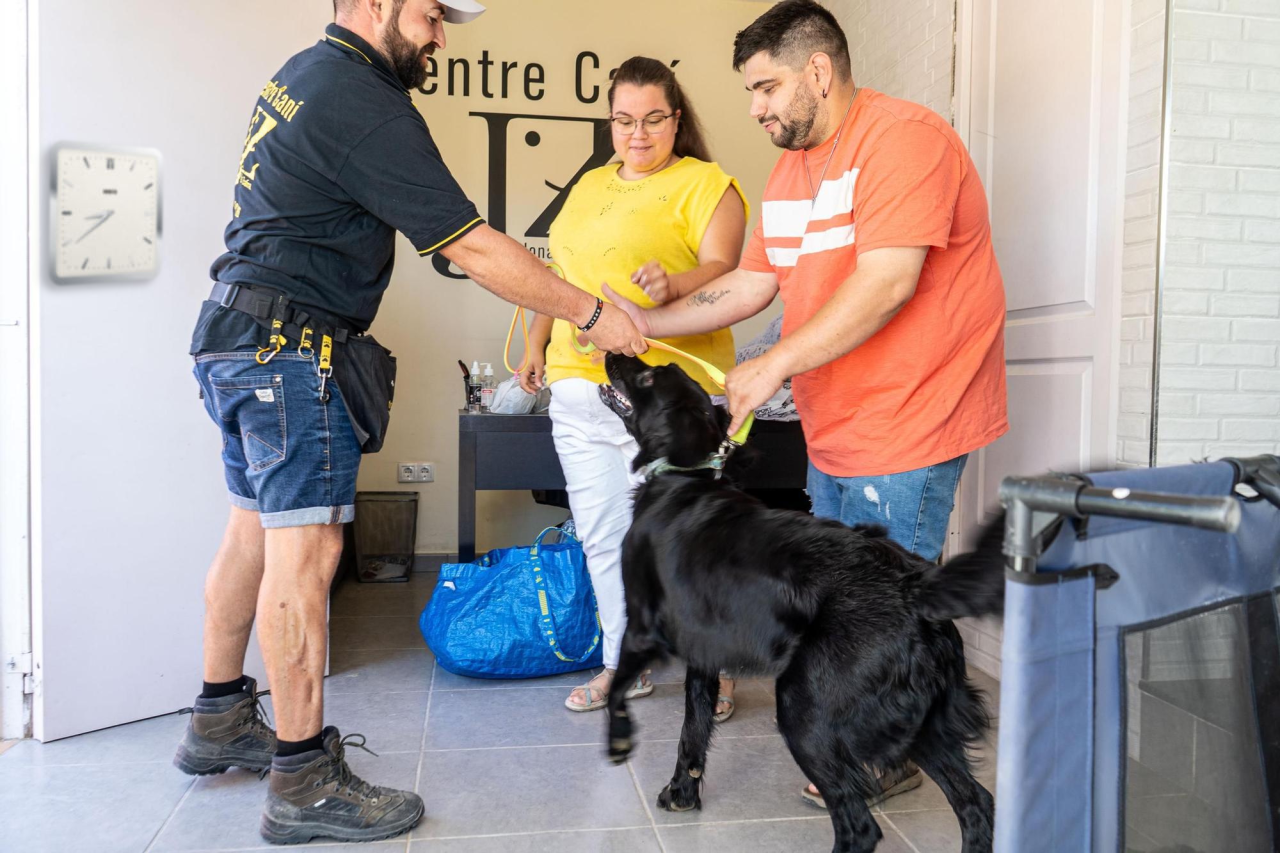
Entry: h=8 m=39
